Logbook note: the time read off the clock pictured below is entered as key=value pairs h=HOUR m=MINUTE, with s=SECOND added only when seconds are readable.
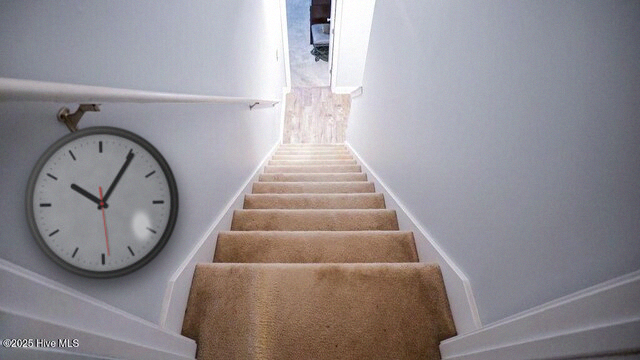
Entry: h=10 m=5 s=29
